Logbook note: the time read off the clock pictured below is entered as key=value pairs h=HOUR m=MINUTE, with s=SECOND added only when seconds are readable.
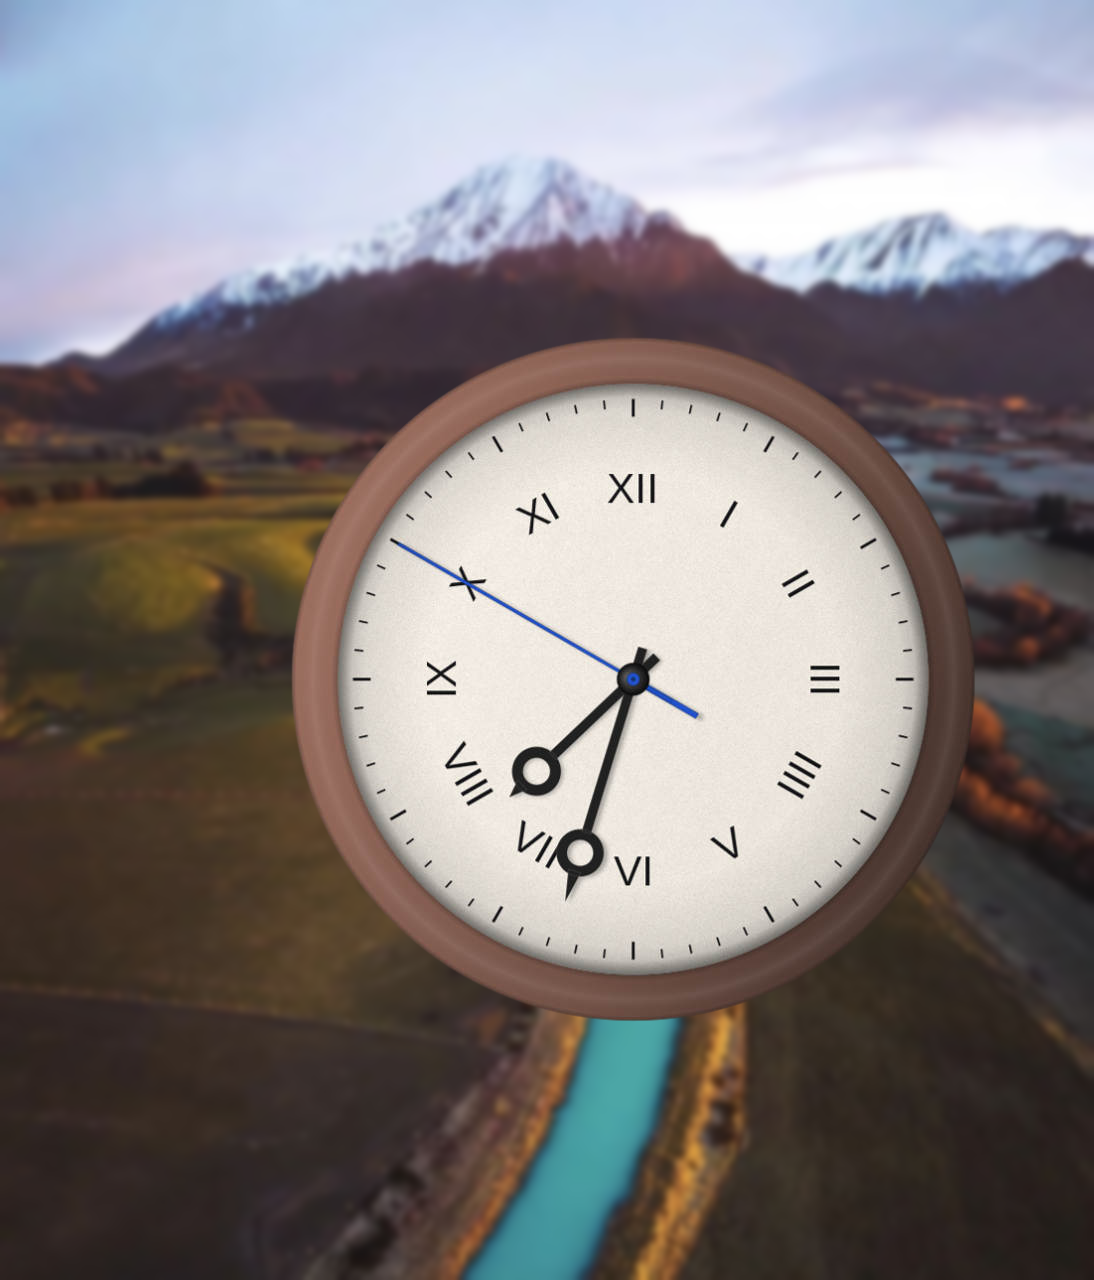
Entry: h=7 m=32 s=50
